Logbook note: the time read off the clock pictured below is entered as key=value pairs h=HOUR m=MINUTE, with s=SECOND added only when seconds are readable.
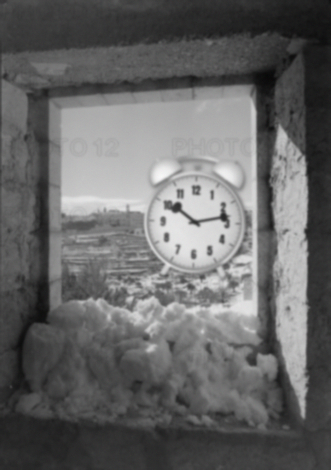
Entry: h=10 m=13
